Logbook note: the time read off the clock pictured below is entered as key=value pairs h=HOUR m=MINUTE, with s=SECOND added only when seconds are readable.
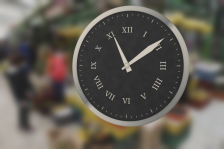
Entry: h=11 m=9
